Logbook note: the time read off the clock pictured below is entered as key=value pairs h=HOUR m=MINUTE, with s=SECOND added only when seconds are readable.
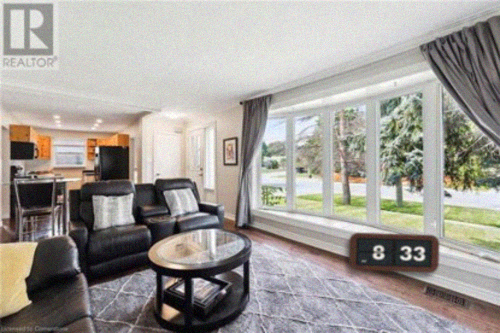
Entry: h=8 m=33
